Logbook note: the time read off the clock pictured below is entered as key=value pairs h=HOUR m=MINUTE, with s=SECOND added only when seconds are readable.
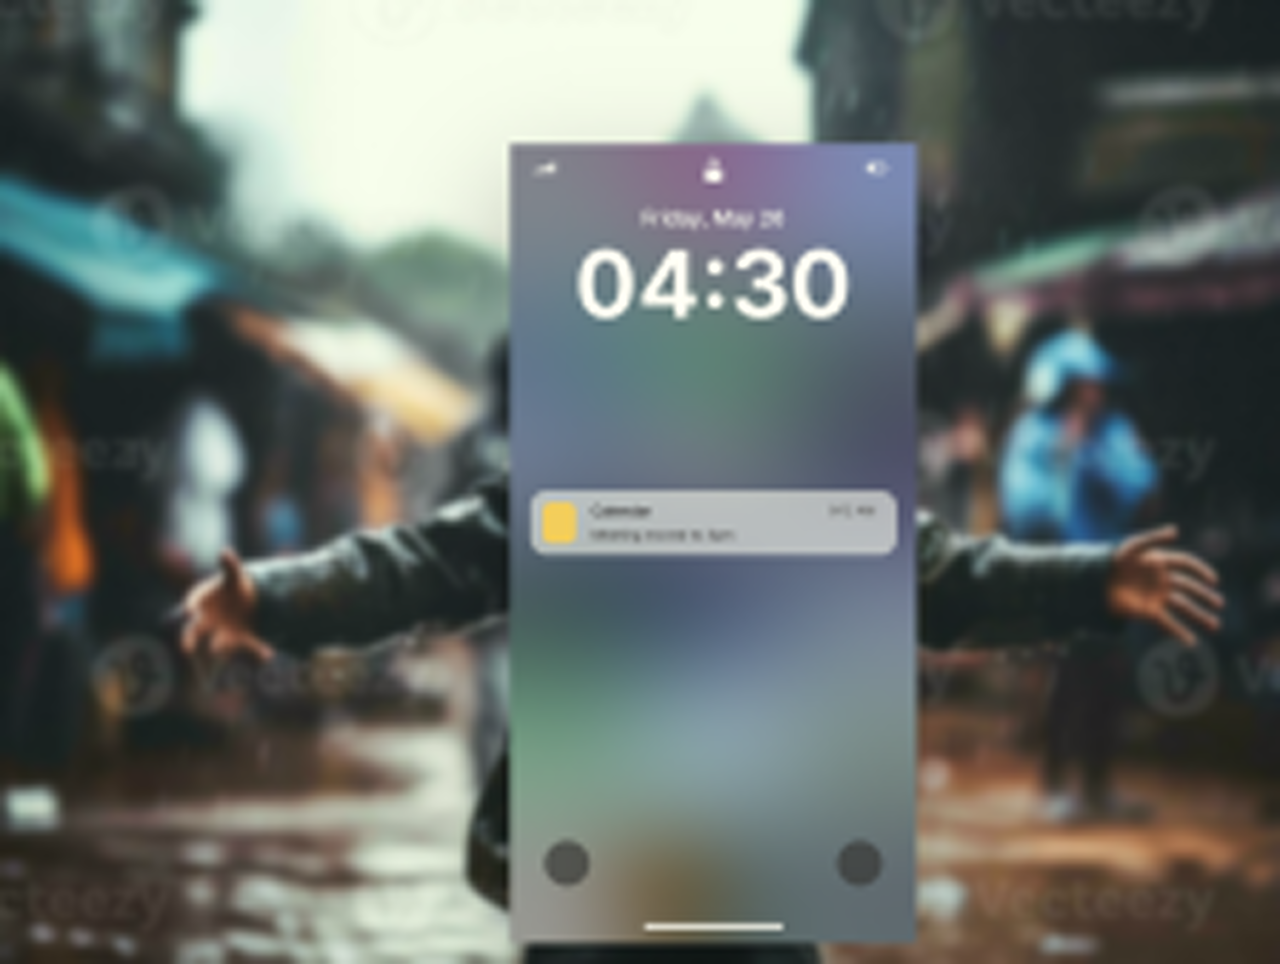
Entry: h=4 m=30
